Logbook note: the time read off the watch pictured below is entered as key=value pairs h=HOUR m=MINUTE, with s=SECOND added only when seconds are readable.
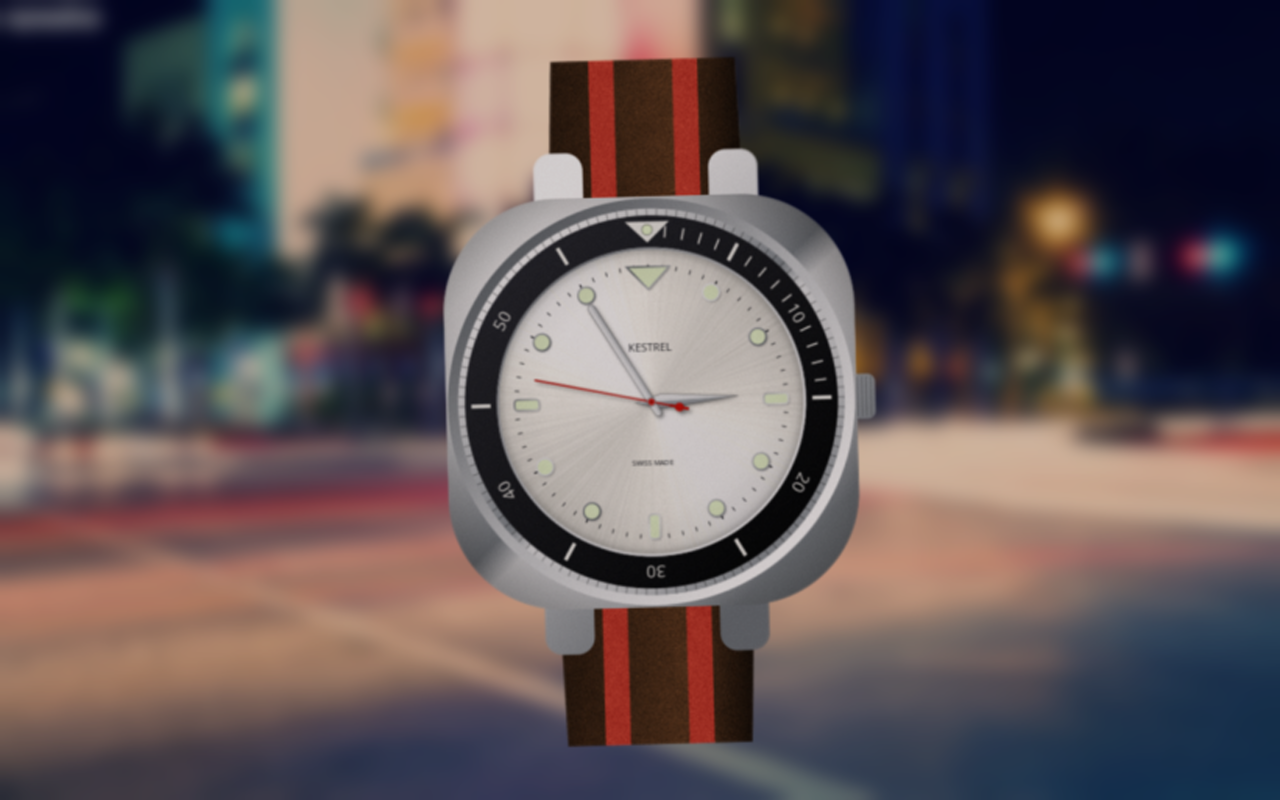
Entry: h=2 m=54 s=47
